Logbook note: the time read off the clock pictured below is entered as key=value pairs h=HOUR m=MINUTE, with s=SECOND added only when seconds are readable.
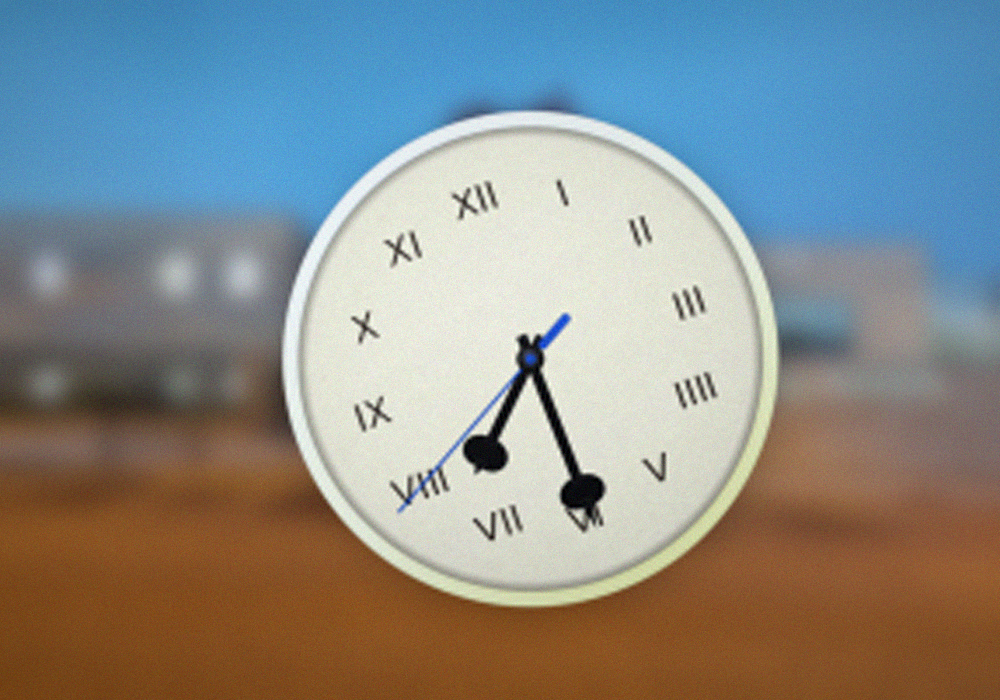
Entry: h=7 m=29 s=40
